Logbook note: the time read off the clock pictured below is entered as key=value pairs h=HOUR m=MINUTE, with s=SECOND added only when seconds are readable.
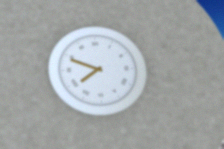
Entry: h=7 m=49
